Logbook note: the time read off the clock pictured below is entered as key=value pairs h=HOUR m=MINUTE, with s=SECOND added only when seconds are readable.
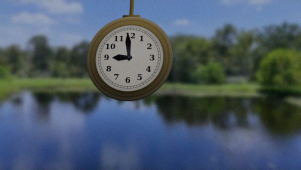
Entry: h=8 m=59
